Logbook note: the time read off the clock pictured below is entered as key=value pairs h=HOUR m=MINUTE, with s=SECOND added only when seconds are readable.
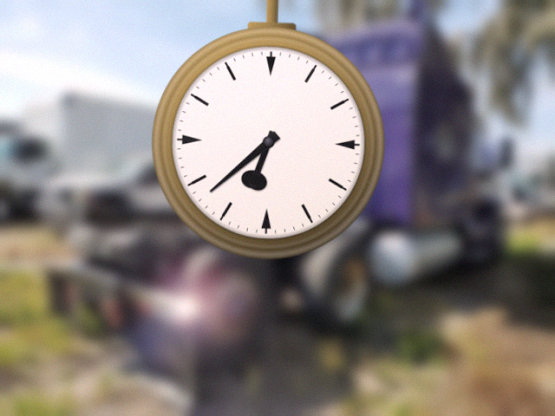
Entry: h=6 m=38
